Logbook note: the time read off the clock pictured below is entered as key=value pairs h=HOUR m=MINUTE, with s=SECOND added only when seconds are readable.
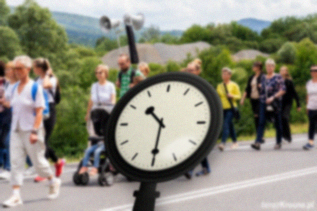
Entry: h=10 m=30
